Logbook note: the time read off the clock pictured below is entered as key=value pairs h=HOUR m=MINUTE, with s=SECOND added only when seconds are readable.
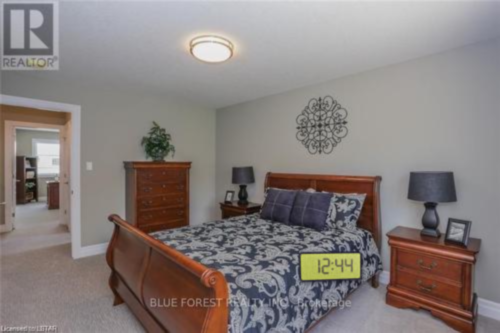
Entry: h=12 m=44
